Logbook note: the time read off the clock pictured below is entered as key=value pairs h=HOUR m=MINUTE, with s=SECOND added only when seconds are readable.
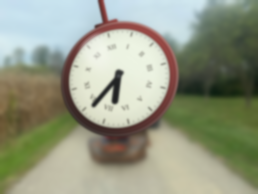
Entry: h=6 m=39
